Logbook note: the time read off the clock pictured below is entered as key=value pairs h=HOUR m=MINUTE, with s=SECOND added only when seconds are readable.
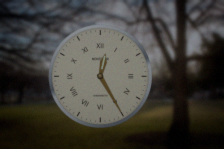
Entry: h=12 m=25
